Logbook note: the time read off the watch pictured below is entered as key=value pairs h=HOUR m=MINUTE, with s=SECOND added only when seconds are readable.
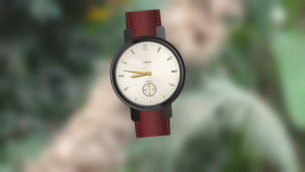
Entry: h=8 m=47
